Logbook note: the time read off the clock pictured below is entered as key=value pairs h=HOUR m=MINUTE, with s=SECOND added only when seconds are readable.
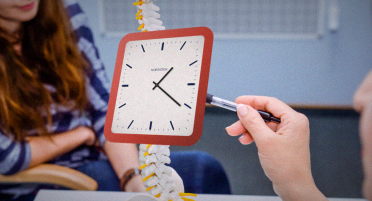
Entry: h=1 m=21
